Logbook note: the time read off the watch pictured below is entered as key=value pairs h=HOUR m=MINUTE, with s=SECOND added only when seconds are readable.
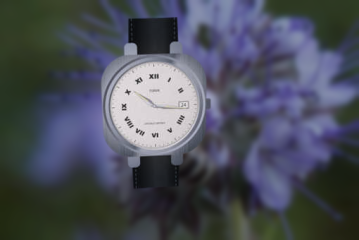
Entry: h=10 m=16
